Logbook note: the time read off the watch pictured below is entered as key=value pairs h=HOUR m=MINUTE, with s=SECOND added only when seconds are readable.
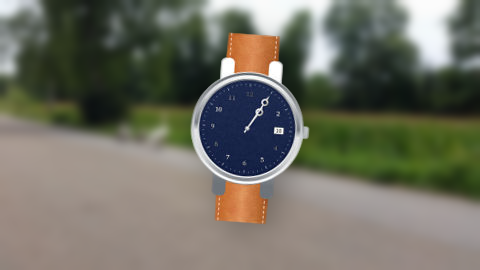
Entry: h=1 m=5
